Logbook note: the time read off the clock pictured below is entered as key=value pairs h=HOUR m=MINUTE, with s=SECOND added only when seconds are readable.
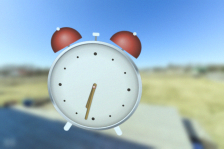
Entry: h=6 m=32
